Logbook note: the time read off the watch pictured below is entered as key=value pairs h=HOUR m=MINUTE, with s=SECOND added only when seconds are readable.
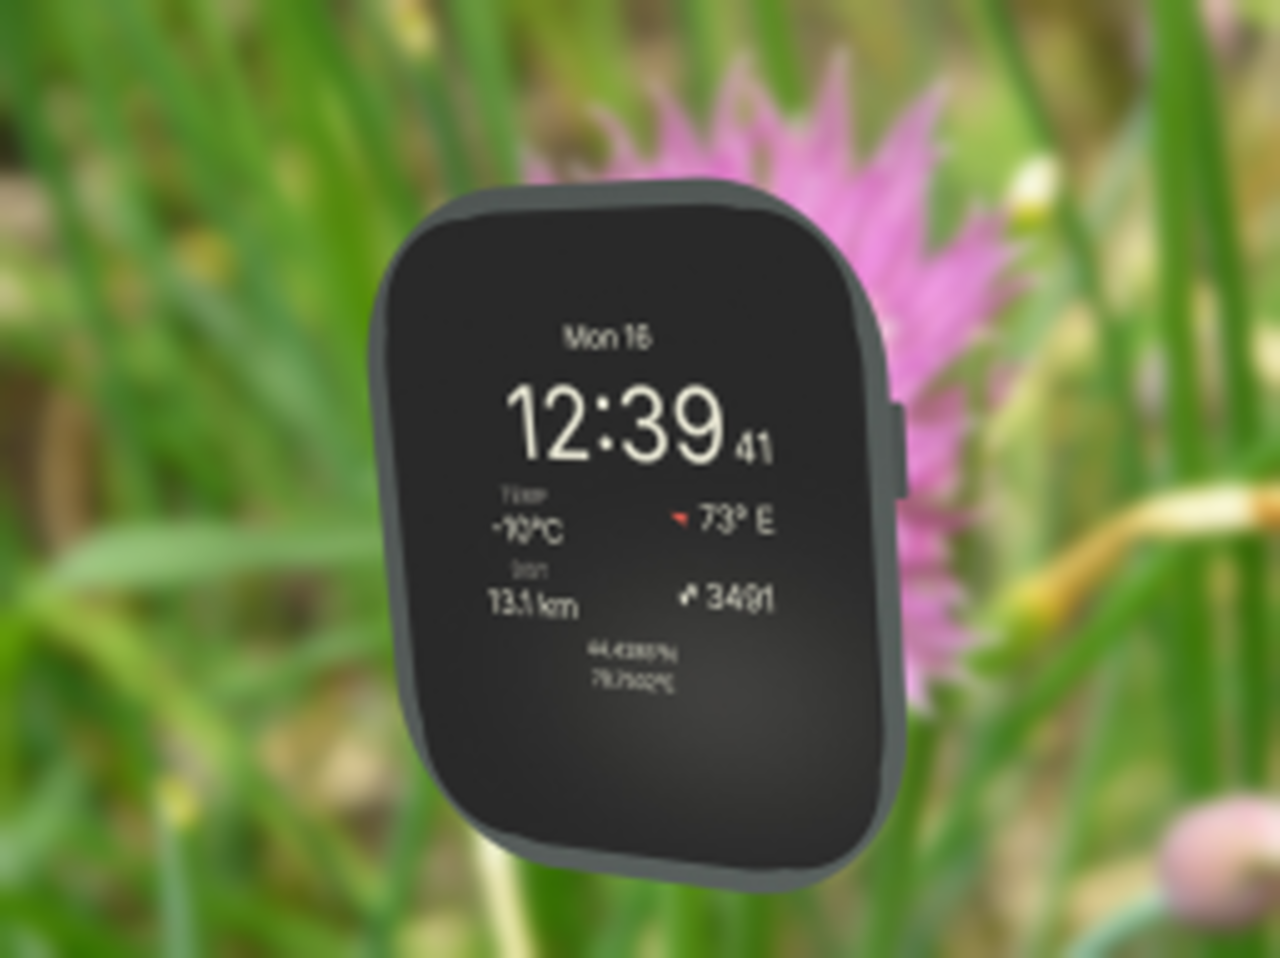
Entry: h=12 m=39
